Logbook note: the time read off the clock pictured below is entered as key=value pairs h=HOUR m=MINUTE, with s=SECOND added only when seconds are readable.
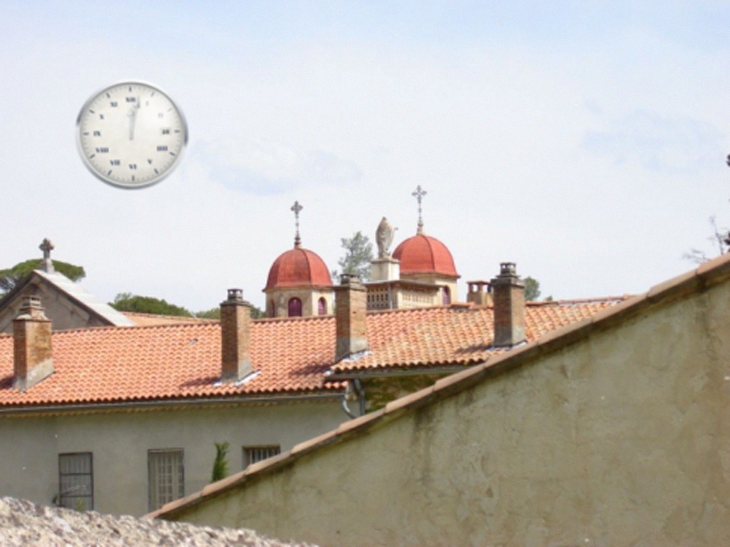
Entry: h=12 m=2
